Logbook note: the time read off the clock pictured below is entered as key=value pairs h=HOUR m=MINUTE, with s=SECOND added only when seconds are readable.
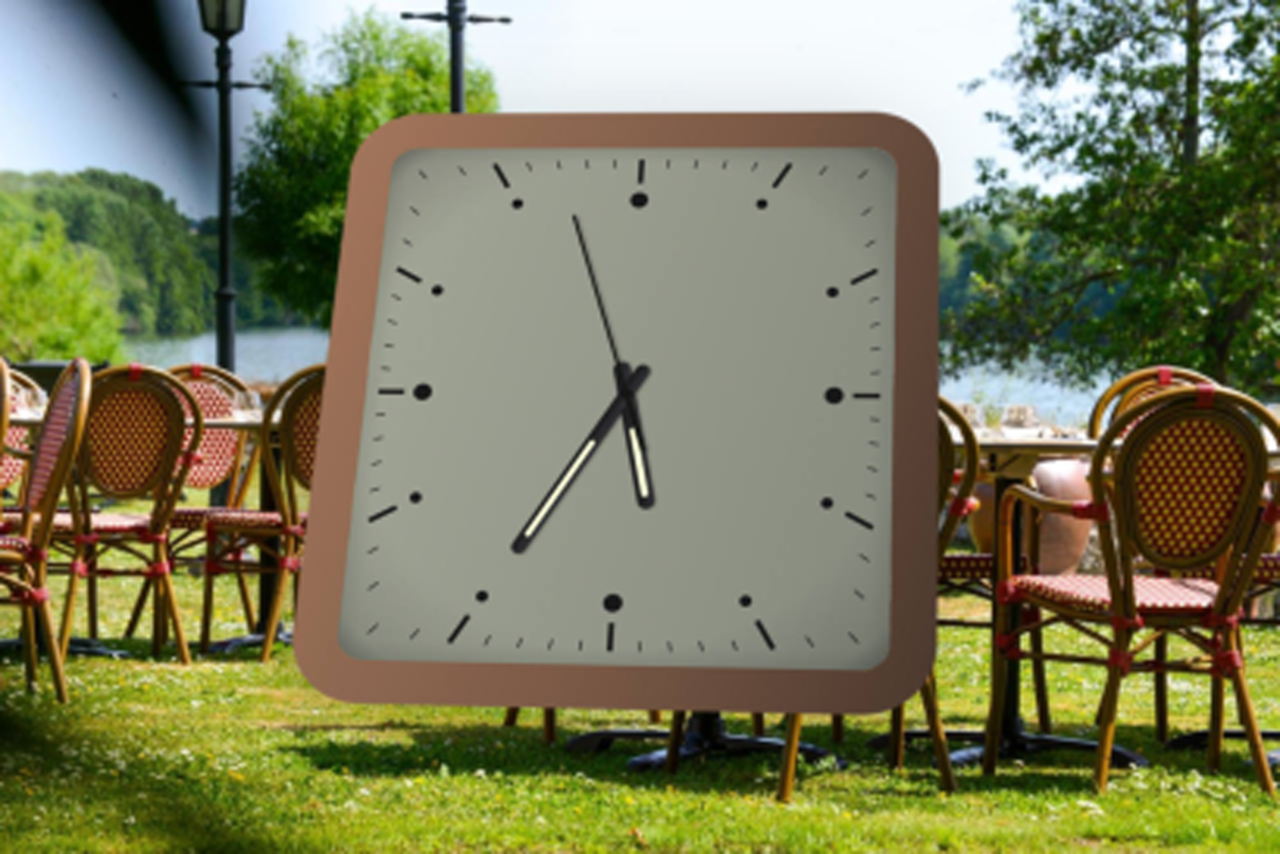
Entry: h=5 m=34 s=57
